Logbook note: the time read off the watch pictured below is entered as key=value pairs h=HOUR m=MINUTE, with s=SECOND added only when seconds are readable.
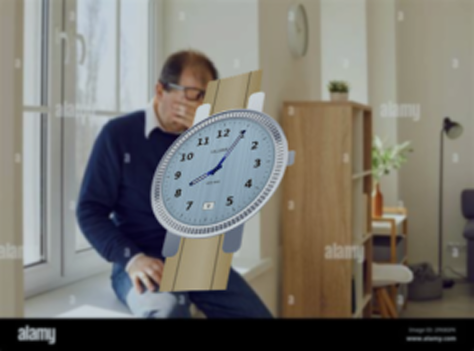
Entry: h=8 m=5
